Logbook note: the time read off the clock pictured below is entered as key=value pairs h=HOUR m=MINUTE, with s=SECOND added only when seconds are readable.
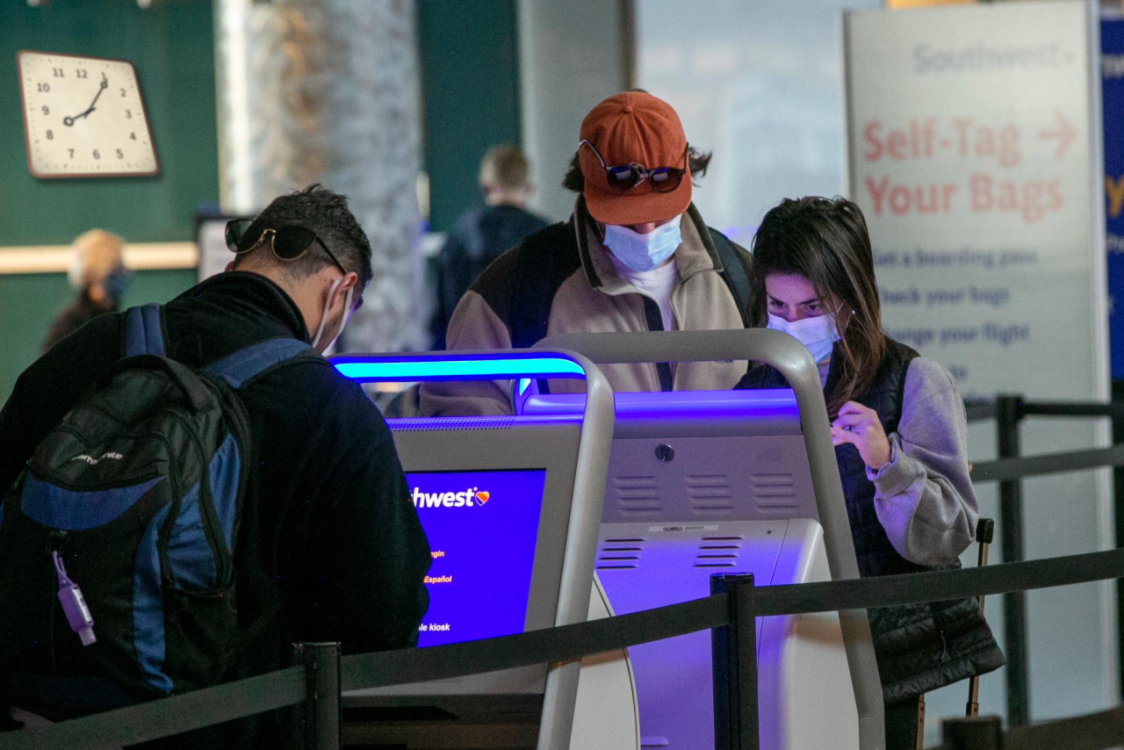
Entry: h=8 m=6
